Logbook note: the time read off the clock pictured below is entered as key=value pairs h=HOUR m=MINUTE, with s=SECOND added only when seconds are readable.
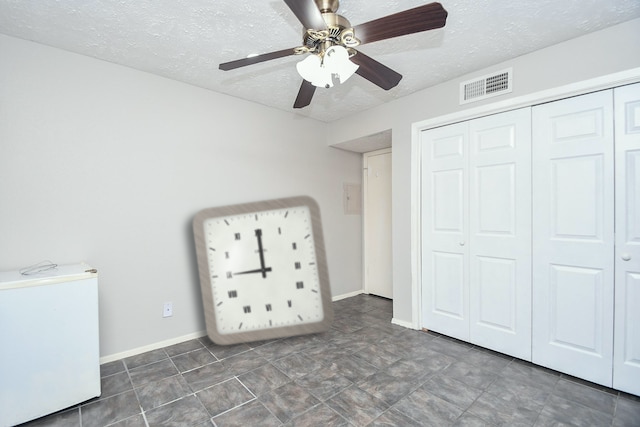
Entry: h=9 m=0
